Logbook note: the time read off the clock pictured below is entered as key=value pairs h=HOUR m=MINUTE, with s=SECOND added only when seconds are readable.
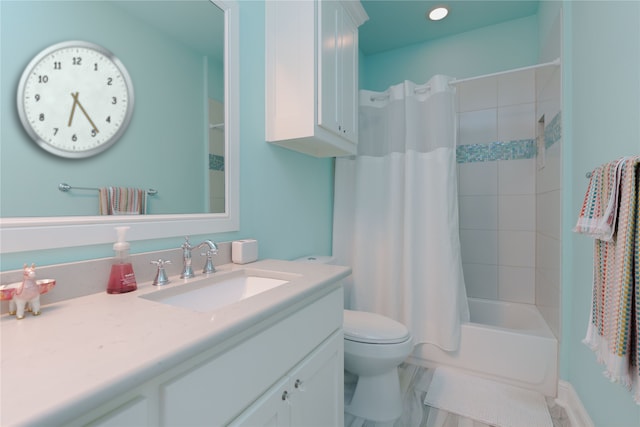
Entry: h=6 m=24
